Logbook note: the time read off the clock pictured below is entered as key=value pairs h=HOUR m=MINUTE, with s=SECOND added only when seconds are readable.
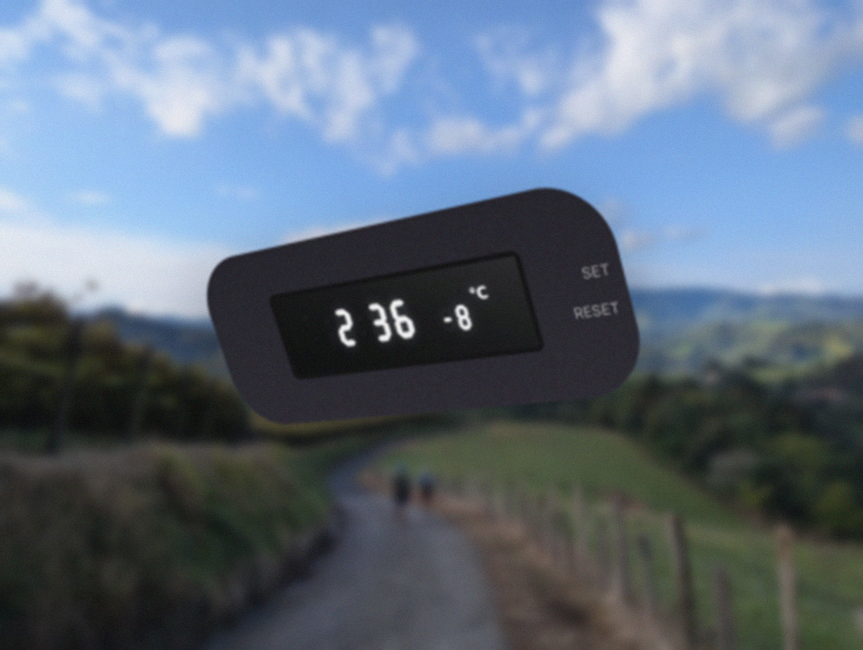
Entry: h=2 m=36
